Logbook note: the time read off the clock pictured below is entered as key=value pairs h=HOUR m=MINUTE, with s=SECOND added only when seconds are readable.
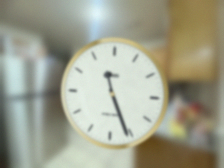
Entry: h=11 m=26
